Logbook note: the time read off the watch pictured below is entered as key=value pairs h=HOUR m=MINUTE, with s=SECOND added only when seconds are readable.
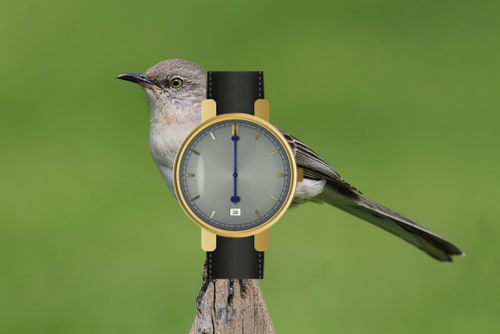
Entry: h=6 m=0
